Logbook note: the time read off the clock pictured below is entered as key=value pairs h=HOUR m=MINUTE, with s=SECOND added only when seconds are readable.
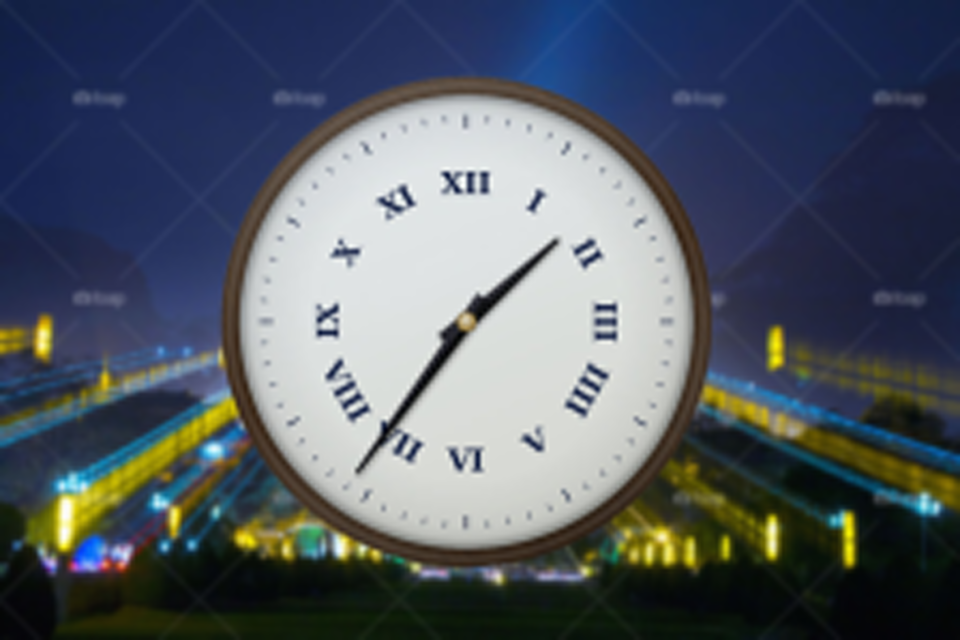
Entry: h=1 m=36
